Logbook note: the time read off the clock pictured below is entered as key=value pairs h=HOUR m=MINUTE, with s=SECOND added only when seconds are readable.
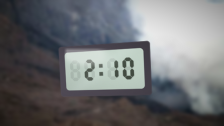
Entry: h=2 m=10
